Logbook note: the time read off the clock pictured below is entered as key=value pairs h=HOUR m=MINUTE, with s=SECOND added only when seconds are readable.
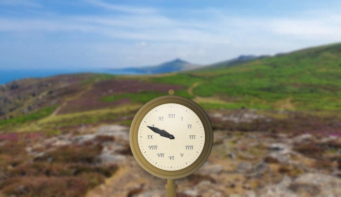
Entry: h=9 m=49
